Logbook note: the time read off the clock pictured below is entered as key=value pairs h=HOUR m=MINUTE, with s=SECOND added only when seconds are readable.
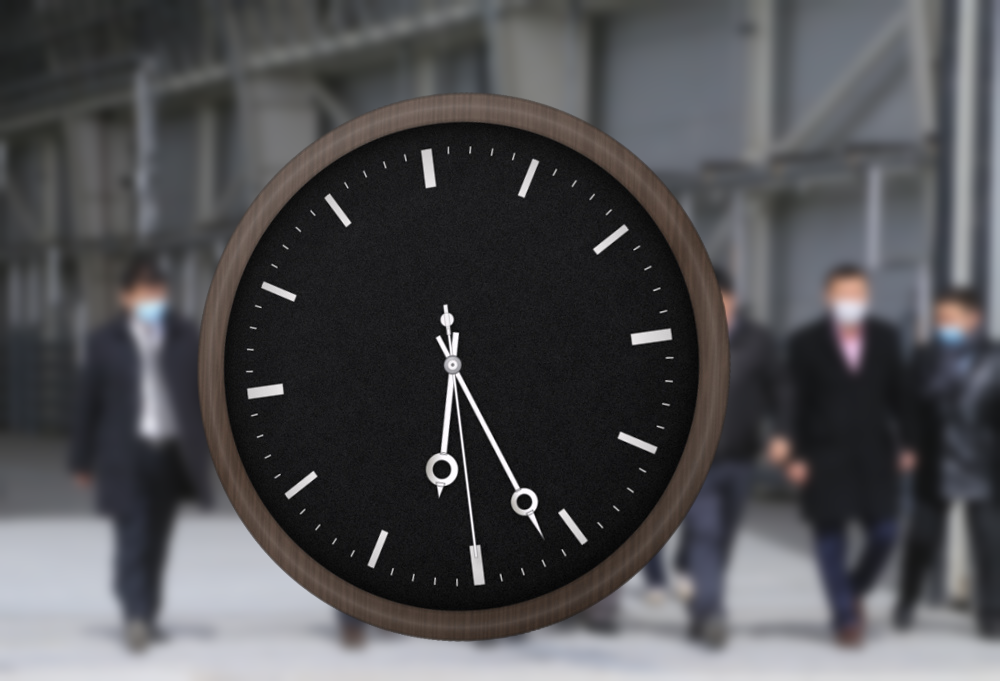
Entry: h=6 m=26 s=30
